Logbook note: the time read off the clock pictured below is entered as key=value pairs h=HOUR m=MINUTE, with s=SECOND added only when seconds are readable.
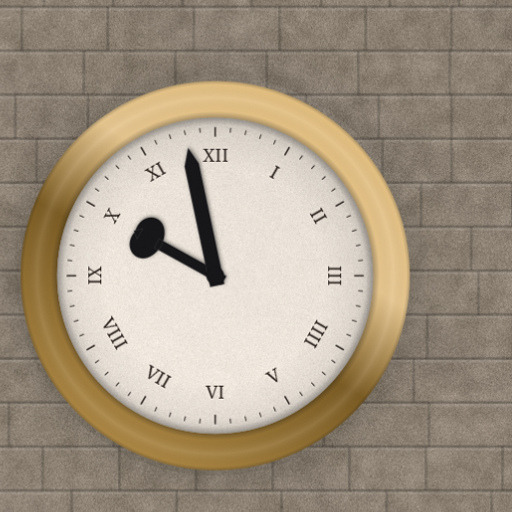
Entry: h=9 m=58
